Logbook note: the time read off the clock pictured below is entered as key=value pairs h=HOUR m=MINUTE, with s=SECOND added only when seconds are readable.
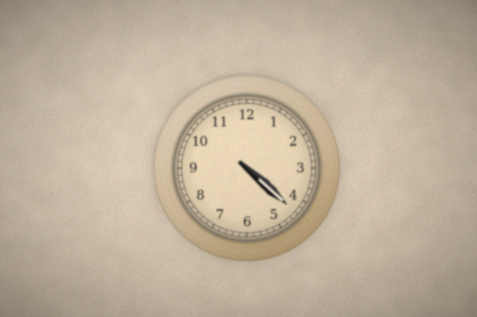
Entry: h=4 m=22
